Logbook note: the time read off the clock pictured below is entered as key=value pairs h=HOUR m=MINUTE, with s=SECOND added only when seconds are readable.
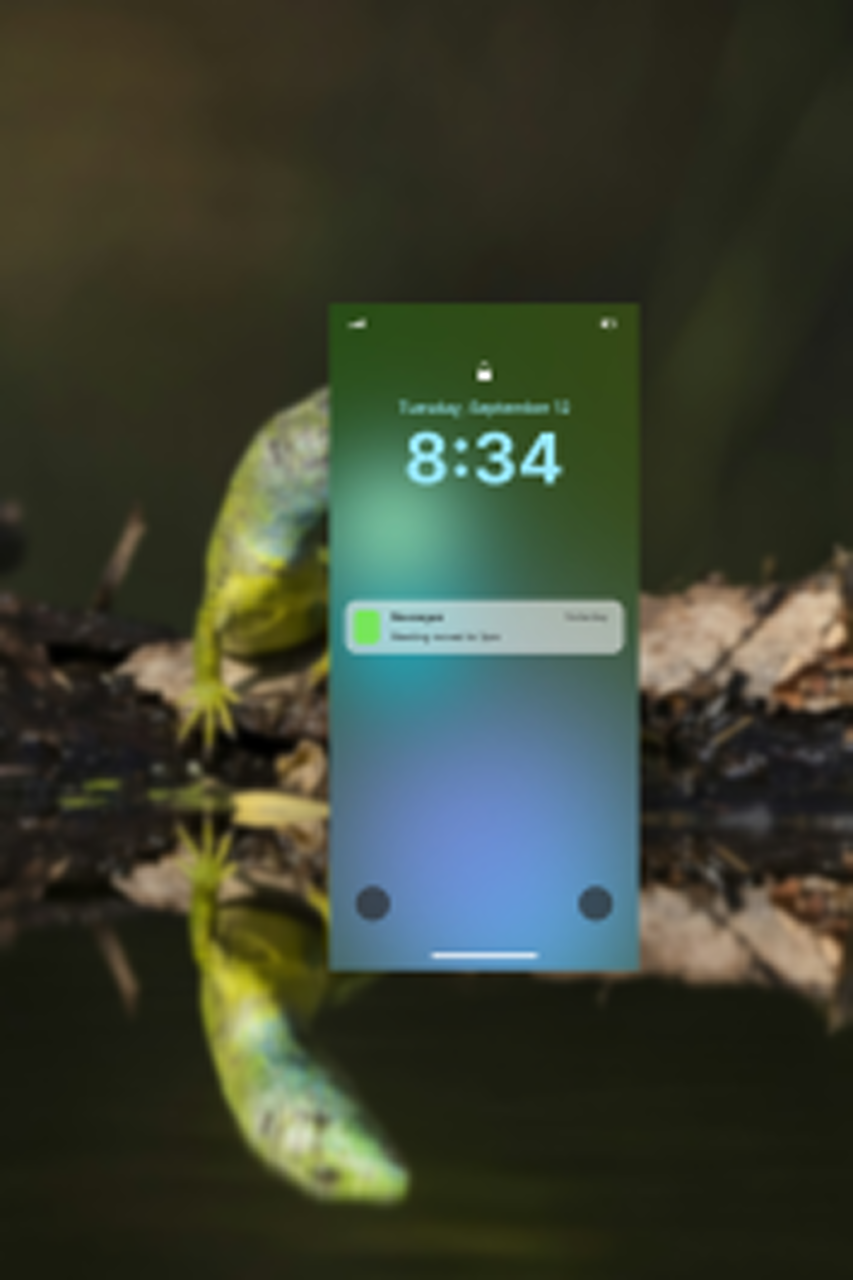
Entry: h=8 m=34
